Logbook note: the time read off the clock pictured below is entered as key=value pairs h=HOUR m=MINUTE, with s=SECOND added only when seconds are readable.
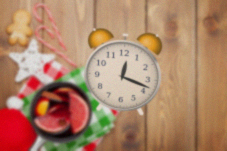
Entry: h=12 m=18
